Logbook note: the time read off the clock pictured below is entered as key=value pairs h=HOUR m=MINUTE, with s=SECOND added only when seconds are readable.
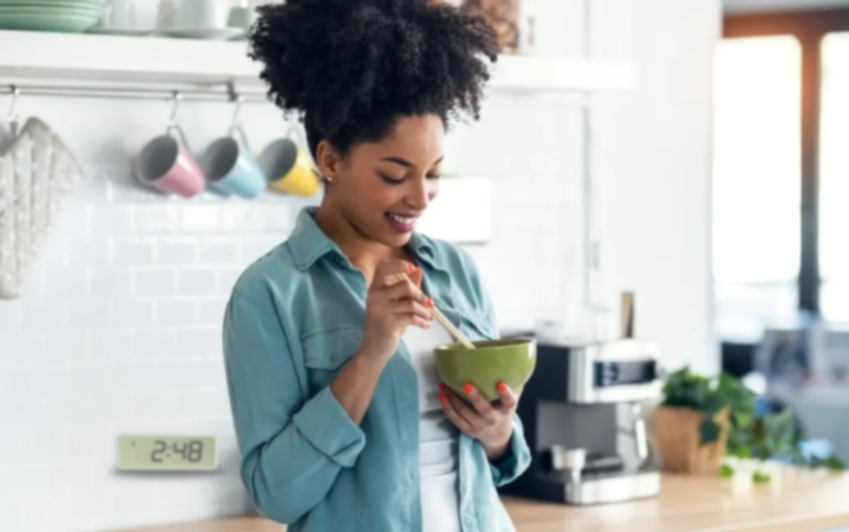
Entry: h=2 m=48
